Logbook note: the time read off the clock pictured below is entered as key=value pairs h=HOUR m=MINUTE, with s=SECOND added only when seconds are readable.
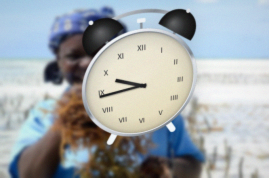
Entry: h=9 m=44
